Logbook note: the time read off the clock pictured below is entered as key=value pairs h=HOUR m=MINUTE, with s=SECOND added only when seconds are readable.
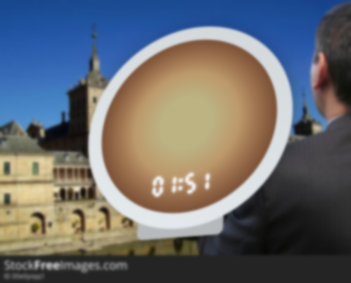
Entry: h=1 m=51
